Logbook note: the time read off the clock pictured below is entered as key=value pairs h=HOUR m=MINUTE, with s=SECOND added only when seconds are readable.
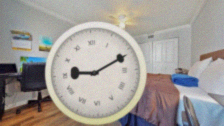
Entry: h=9 m=11
